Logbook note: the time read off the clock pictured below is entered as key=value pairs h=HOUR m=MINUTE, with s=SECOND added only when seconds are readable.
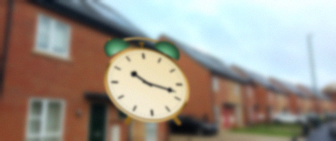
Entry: h=10 m=18
